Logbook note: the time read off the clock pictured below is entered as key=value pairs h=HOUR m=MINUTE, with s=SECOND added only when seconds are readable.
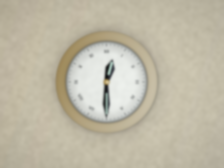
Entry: h=12 m=30
